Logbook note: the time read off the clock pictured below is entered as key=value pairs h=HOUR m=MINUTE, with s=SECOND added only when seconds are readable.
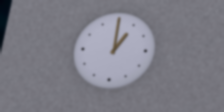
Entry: h=1 m=0
